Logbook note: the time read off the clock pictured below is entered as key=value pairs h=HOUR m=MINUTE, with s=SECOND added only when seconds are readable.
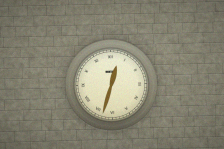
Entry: h=12 m=33
